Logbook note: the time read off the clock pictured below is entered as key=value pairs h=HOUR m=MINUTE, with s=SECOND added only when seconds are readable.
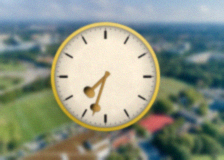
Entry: h=7 m=33
